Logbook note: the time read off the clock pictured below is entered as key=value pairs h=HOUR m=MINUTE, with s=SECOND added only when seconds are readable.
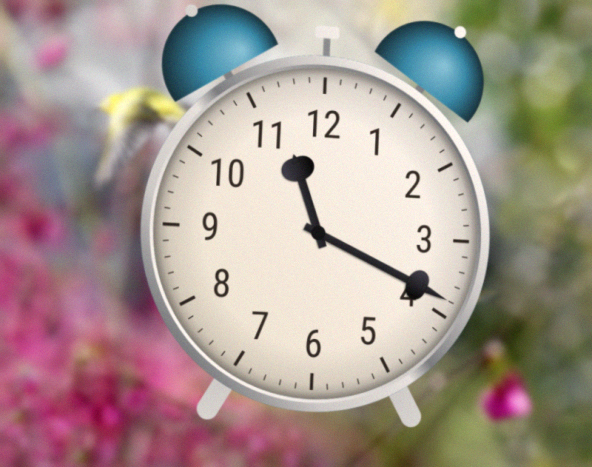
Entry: h=11 m=19
